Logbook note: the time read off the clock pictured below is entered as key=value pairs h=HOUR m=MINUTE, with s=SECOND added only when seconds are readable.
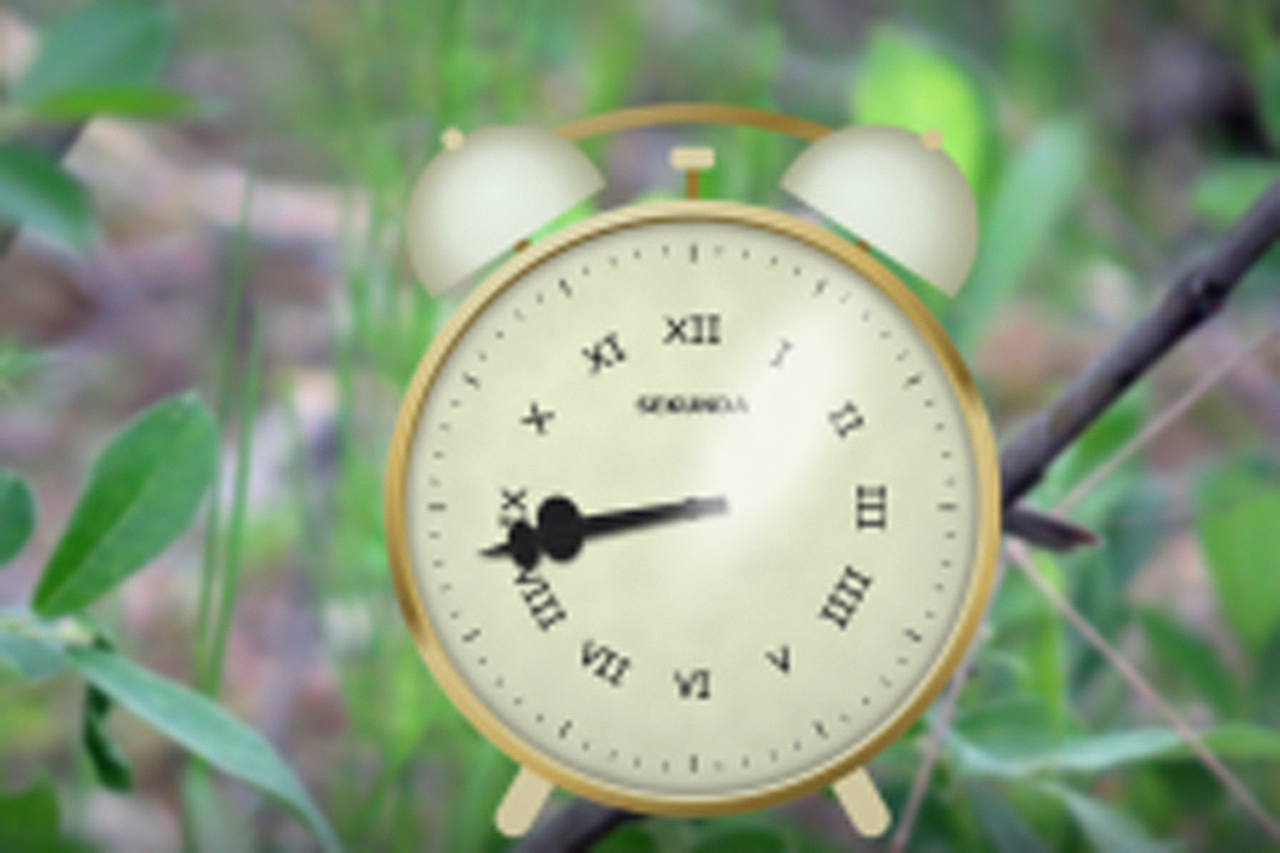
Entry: h=8 m=43
